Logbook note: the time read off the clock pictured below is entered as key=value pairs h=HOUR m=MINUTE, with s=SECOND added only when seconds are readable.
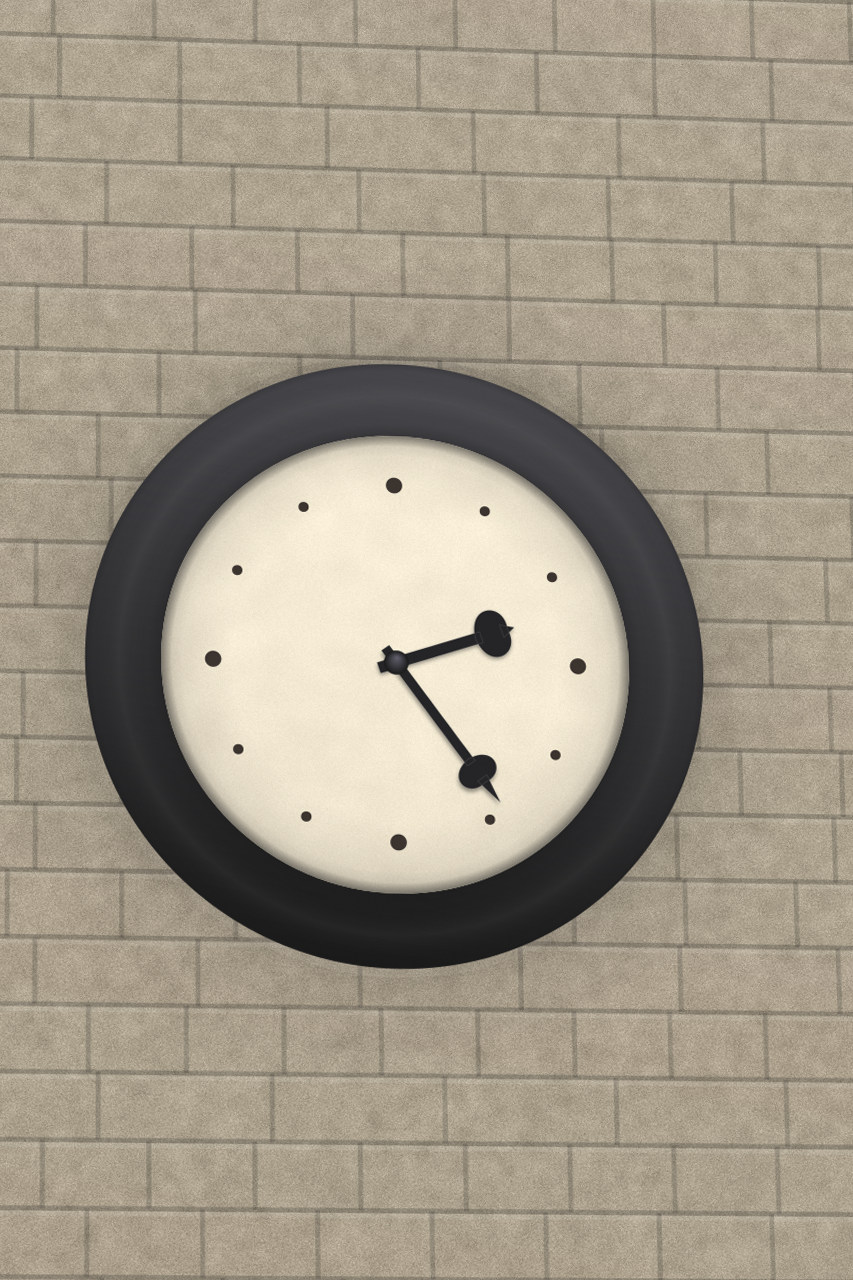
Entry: h=2 m=24
